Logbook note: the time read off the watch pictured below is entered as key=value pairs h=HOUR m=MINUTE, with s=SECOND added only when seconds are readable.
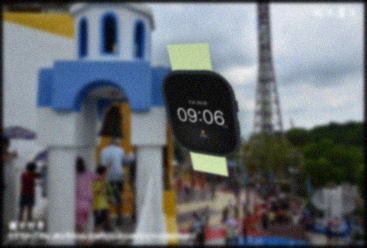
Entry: h=9 m=6
